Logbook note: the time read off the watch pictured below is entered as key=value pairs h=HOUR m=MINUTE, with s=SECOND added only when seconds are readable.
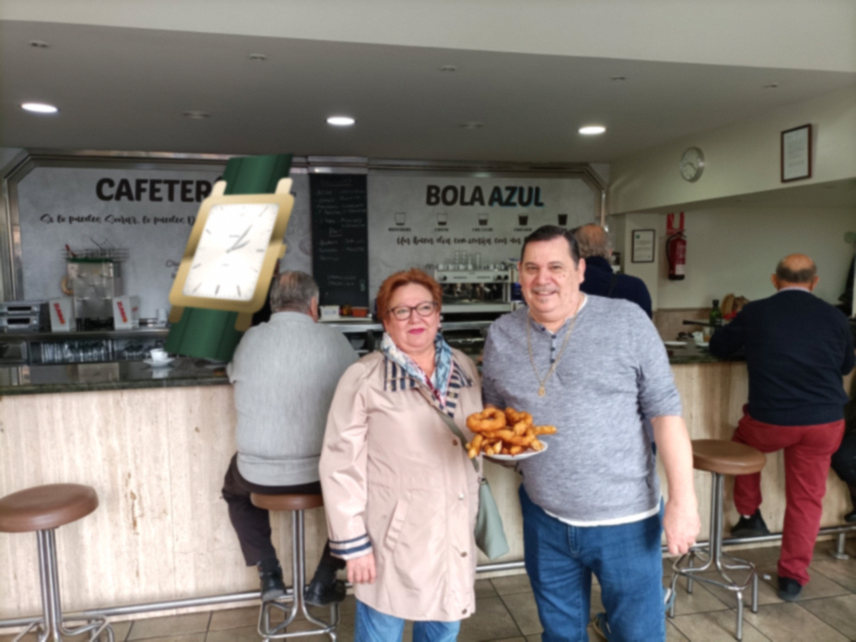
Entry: h=2 m=5
